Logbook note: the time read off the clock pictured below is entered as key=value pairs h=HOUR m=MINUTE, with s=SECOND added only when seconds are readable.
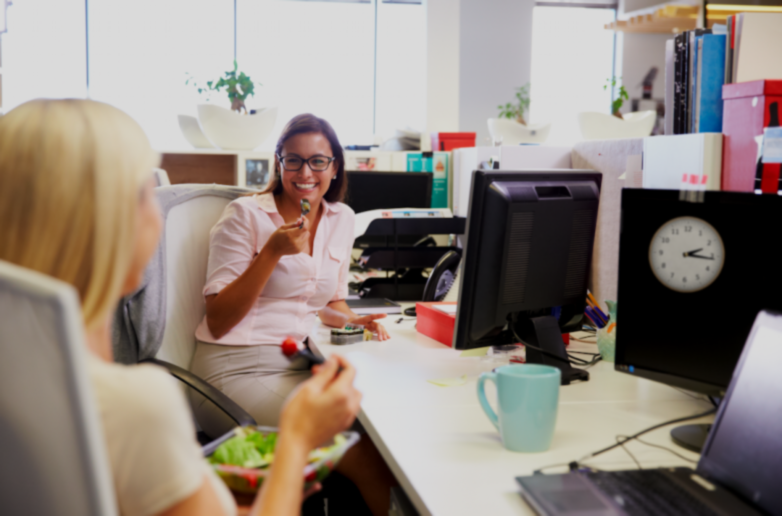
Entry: h=2 m=16
